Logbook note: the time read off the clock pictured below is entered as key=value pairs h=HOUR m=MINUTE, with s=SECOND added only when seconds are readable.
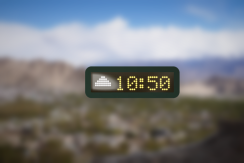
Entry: h=10 m=50
